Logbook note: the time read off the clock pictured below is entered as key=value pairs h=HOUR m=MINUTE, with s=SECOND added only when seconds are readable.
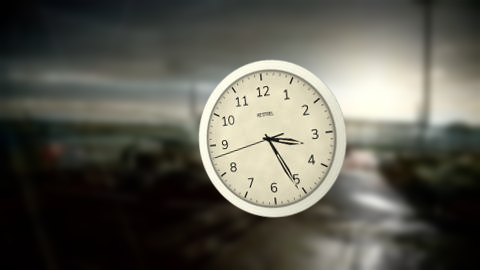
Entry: h=3 m=25 s=43
